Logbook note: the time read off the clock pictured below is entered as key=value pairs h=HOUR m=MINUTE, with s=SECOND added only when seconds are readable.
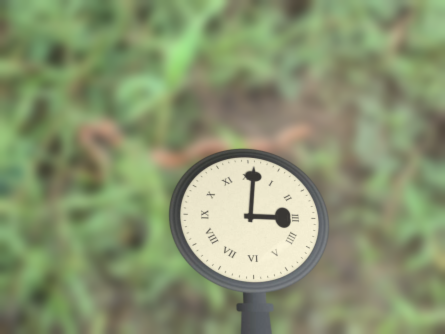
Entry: h=3 m=1
